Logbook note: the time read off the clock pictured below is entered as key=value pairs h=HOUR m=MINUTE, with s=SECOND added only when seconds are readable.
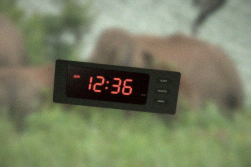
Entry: h=12 m=36
